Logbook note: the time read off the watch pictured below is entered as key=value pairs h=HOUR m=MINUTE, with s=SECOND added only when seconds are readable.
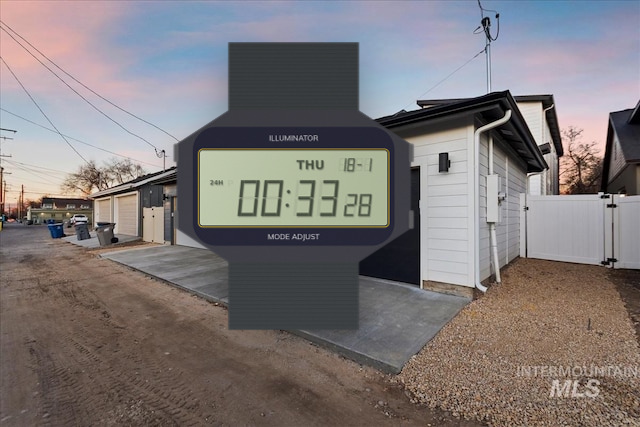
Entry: h=0 m=33 s=28
